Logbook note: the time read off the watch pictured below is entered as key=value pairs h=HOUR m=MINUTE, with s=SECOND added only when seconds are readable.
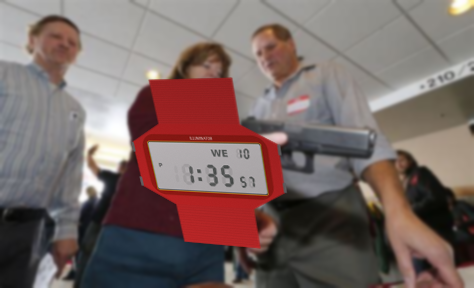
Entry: h=1 m=35 s=57
